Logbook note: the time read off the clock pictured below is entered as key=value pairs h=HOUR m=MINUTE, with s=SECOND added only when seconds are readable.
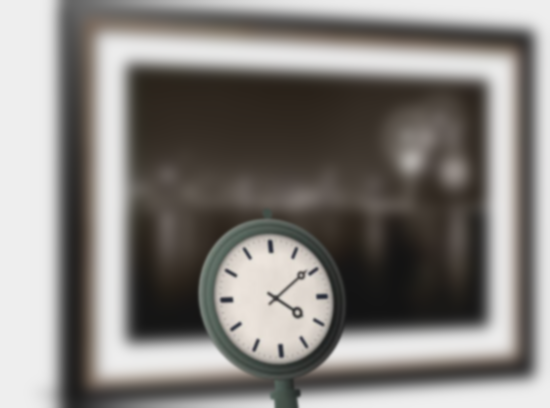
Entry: h=4 m=9
